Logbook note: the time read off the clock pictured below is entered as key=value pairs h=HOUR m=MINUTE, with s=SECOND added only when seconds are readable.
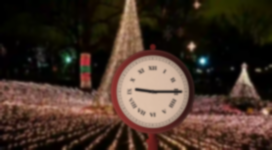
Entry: h=9 m=15
